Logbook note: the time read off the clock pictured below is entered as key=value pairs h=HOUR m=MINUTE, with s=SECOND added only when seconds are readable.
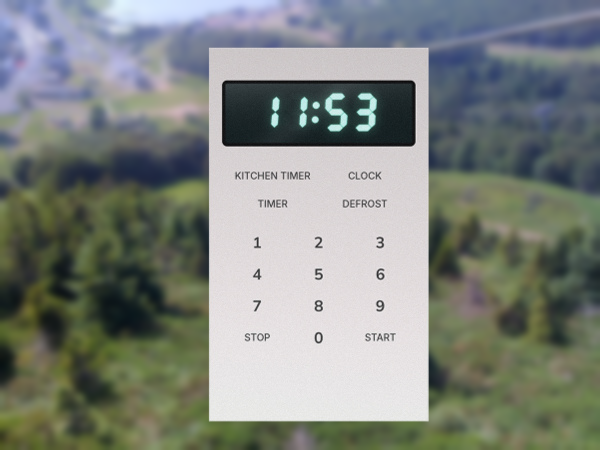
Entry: h=11 m=53
